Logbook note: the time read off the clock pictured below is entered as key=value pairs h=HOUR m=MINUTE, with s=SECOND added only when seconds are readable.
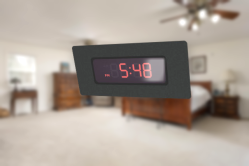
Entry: h=5 m=48
